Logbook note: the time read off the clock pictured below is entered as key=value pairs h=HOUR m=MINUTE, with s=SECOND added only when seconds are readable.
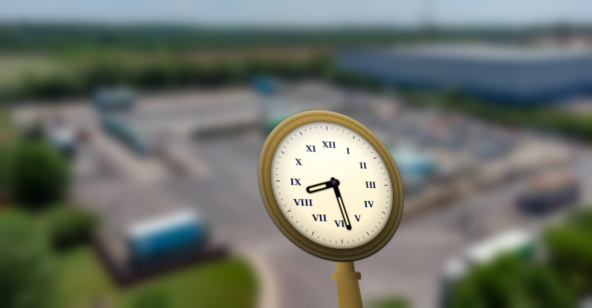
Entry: h=8 m=28
